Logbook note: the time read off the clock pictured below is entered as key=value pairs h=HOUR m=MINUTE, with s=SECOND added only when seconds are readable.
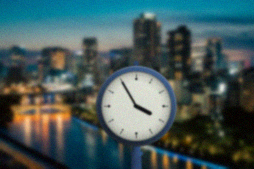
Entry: h=3 m=55
